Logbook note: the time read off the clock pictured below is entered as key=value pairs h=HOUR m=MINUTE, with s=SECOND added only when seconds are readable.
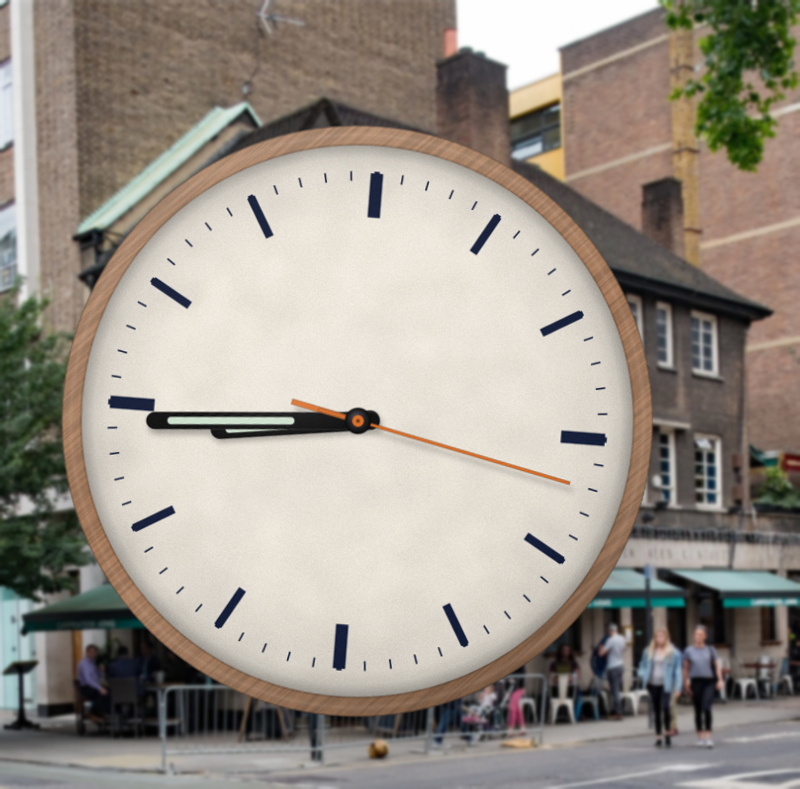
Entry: h=8 m=44 s=17
